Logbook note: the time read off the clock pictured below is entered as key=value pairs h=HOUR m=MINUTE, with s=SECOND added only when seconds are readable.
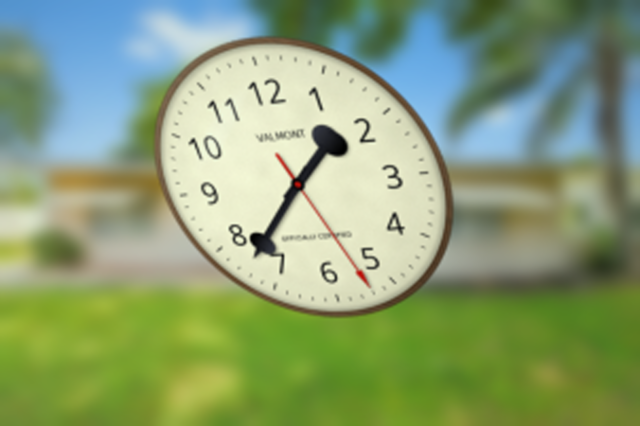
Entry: h=1 m=37 s=27
